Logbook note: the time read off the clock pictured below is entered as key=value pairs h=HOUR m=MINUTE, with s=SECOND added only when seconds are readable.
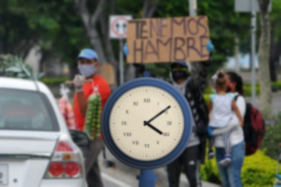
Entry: h=4 m=9
